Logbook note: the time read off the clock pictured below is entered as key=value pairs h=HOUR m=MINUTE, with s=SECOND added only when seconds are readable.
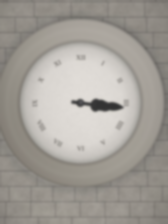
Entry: h=3 m=16
